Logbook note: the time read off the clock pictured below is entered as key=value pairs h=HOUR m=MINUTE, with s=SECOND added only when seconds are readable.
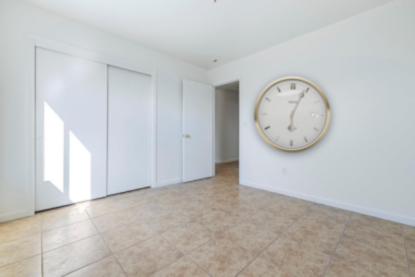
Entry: h=6 m=4
